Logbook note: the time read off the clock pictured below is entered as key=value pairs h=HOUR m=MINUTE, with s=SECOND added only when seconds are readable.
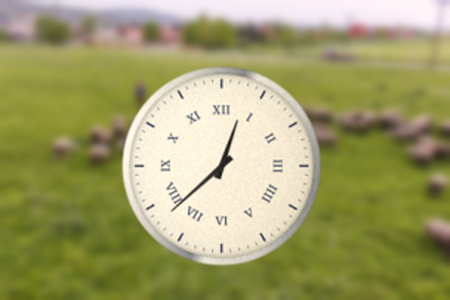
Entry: h=12 m=38
